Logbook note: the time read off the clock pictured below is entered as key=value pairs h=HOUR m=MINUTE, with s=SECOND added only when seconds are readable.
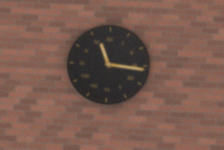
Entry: h=11 m=16
